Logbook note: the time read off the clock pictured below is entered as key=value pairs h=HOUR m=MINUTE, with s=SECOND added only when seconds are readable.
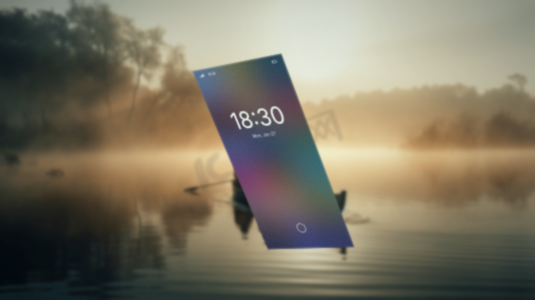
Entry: h=18 m=30
